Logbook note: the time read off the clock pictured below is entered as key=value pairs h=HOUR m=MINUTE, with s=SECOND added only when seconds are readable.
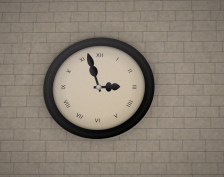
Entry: h=2 m=57
